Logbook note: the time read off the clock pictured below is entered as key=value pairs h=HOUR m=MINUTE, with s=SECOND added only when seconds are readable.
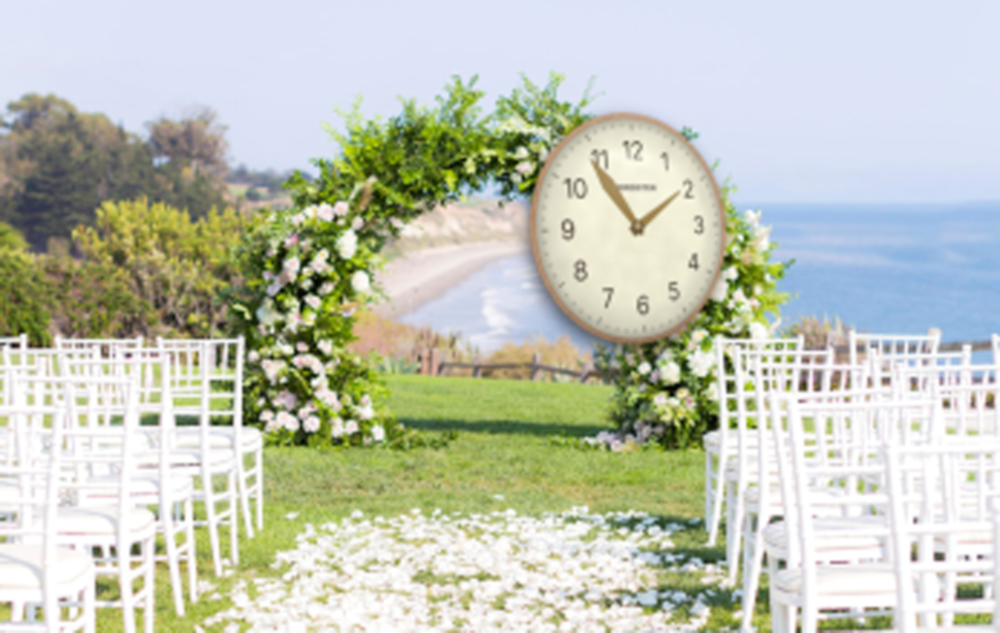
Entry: h=1 m=54
